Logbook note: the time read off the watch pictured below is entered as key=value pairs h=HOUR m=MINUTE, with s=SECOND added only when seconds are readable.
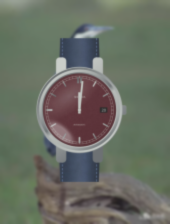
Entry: h=12 m=1
